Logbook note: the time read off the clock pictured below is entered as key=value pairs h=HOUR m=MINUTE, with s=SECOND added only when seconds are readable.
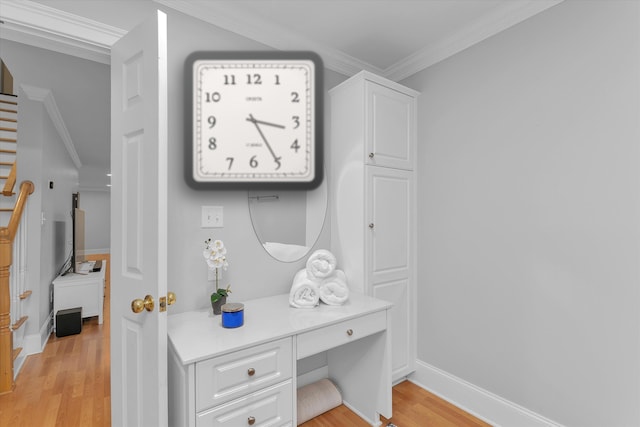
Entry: h=3 m=25
